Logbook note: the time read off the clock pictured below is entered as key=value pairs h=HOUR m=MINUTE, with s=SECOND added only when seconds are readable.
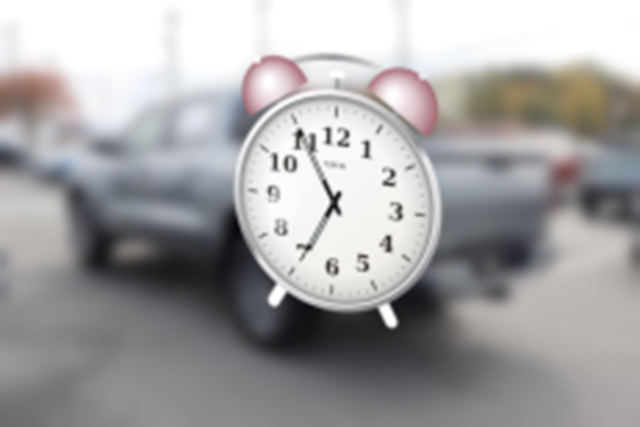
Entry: h=6 m=55
